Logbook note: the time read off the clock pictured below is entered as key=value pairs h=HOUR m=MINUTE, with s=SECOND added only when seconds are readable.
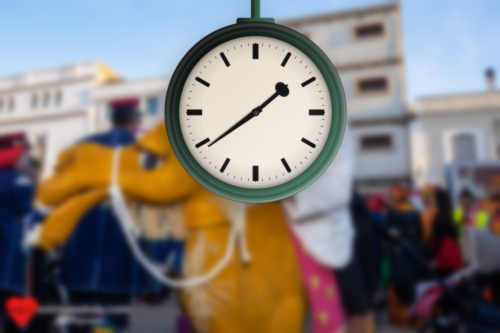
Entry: h=1 m=39
